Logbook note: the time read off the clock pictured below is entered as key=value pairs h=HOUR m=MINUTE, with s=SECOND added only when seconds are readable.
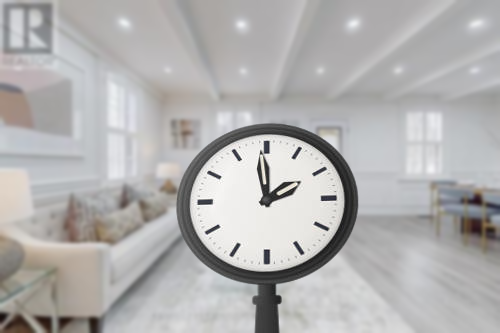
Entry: h=1 m=59
